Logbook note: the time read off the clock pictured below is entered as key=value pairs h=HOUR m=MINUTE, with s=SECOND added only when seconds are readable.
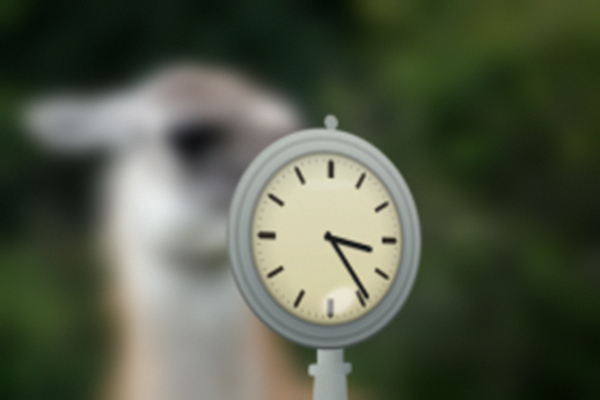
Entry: h=3 m=24
